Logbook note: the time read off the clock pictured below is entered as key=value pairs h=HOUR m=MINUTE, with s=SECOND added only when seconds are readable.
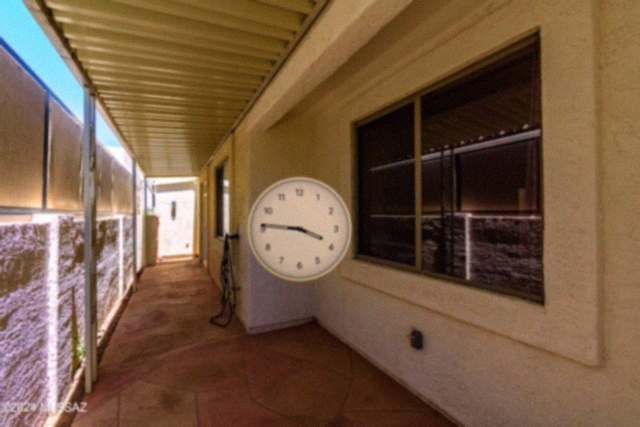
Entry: h=3 m=46
